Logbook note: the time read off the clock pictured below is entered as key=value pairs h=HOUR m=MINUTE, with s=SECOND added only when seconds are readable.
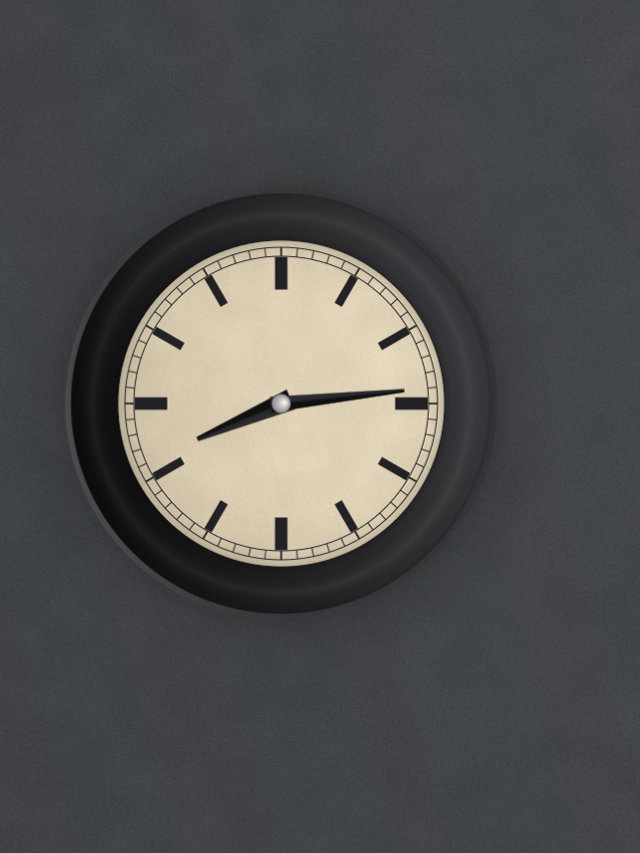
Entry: h=8 m=14
